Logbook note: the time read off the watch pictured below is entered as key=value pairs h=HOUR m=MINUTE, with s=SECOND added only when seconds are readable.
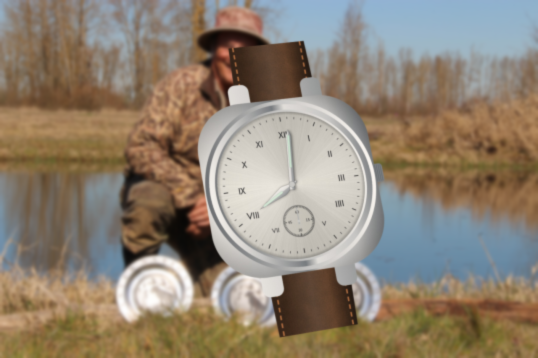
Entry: h=8 m=1
